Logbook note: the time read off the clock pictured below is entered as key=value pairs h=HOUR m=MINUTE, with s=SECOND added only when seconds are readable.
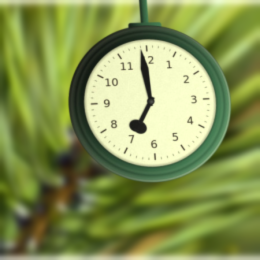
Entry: h=6 m=59
